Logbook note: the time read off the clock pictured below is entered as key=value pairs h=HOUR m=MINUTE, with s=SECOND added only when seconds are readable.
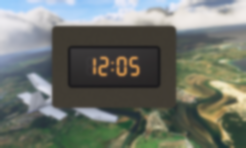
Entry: h=12 m=5
